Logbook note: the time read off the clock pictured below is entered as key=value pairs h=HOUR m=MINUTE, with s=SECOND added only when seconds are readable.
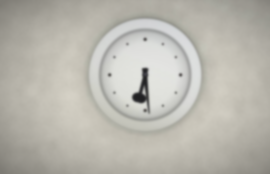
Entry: h=6 m=29
